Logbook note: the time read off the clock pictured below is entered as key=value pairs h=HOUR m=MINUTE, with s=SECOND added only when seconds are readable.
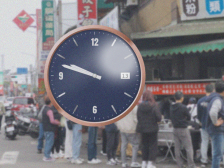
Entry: h=9 m=48
